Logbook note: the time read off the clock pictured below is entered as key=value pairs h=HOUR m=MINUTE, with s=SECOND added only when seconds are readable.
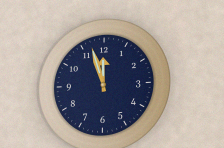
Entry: h=11 m=57
